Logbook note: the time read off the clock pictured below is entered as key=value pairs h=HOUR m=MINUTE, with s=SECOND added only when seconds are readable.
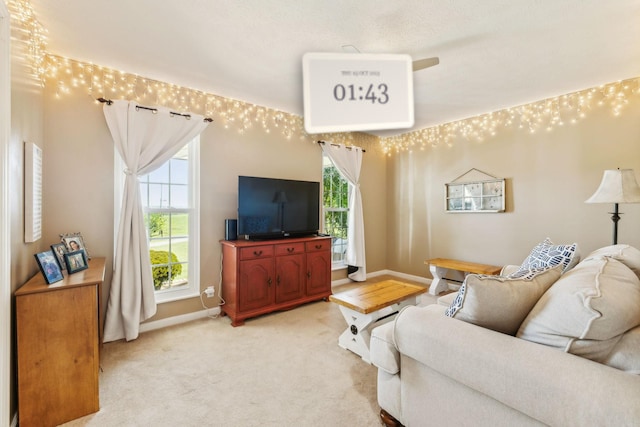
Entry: h=1 m=43
